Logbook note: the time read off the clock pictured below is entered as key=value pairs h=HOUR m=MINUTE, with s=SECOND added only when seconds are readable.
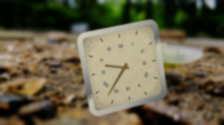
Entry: h=9 m=37
